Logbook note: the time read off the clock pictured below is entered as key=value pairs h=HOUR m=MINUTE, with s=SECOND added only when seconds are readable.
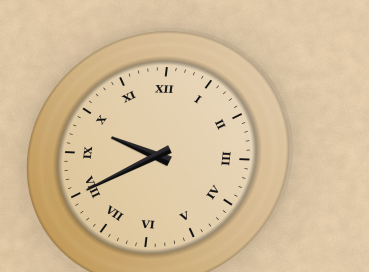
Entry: h=9 m=40
